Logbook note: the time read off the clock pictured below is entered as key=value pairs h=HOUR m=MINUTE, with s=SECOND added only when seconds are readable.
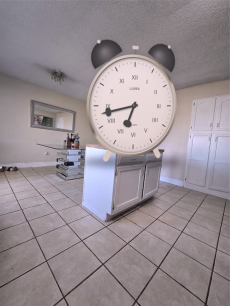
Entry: h=6 m=43
